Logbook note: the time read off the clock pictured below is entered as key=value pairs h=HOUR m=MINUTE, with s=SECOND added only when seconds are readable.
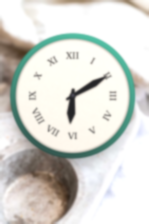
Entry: h=6 m=10
